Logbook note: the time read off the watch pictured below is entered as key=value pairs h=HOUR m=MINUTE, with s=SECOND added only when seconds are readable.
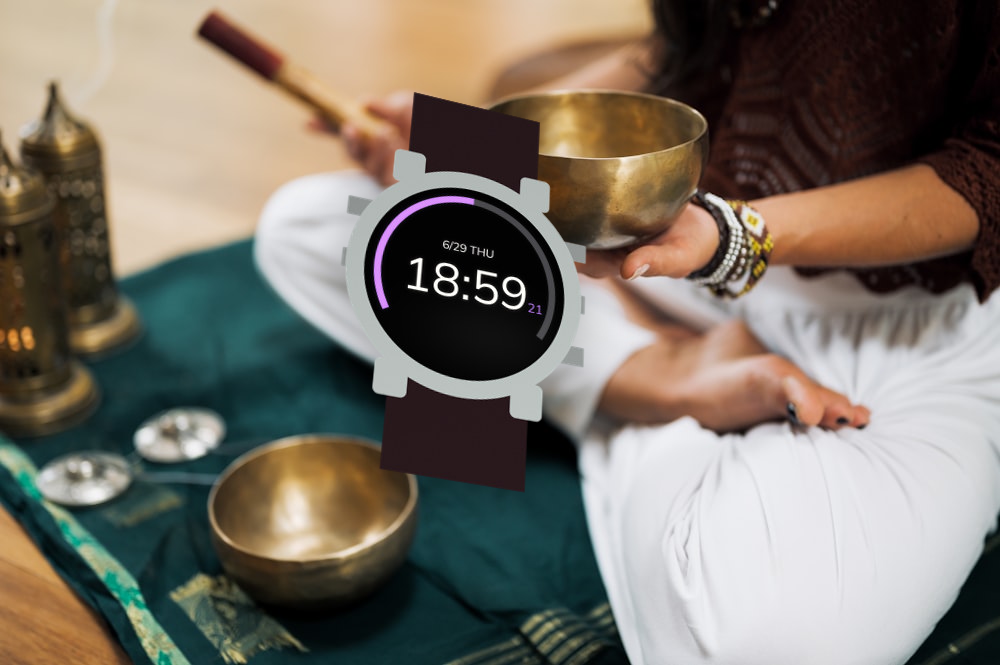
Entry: h=18 m=59 s=21
